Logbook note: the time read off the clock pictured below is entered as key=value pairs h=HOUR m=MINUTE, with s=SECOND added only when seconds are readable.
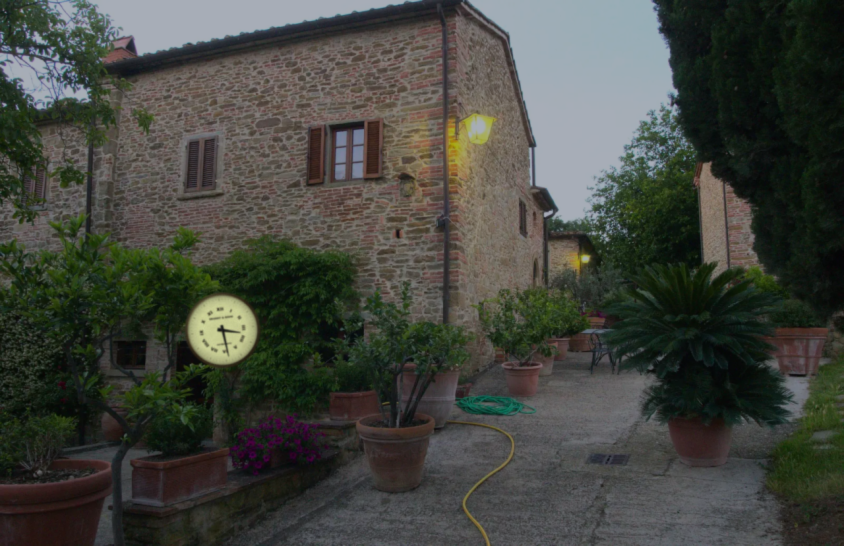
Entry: h=3 m=29
